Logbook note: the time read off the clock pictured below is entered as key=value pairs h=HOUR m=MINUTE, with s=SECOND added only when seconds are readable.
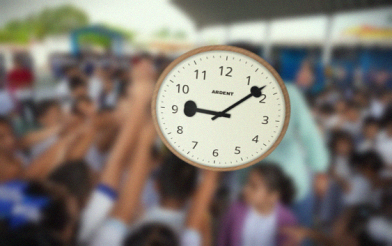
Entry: h=9 m=8
